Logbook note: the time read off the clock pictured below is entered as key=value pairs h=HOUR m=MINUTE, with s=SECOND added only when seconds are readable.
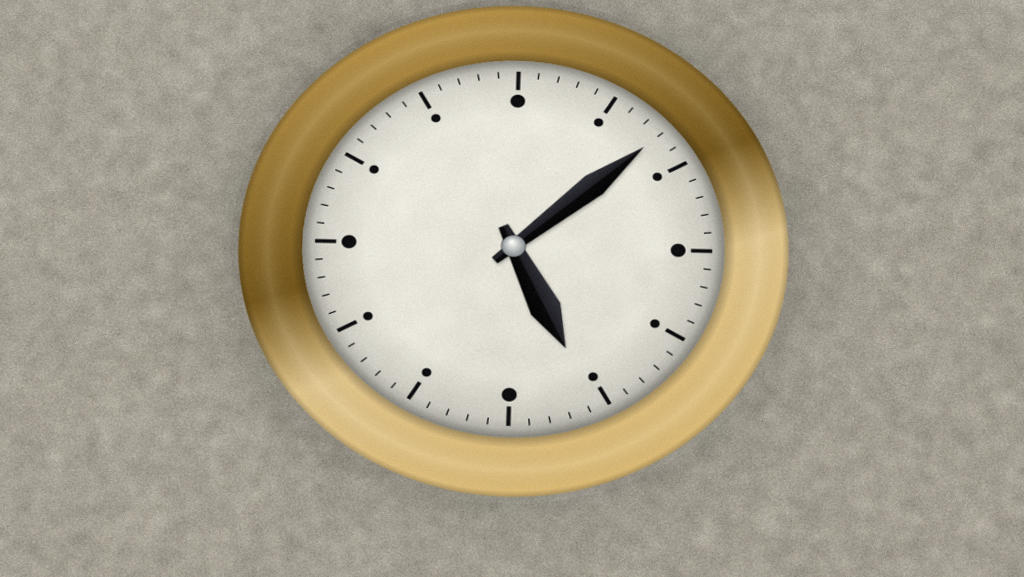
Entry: h=5 m=8
